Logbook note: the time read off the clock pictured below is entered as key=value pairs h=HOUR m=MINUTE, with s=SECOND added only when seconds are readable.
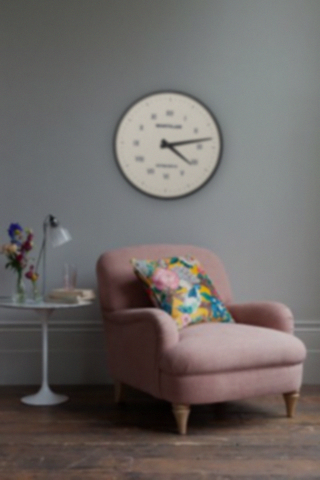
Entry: h=4 m=13
